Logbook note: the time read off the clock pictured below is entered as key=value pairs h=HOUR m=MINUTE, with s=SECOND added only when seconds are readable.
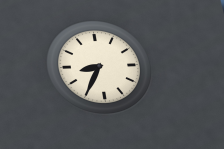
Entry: h=8 m=35
